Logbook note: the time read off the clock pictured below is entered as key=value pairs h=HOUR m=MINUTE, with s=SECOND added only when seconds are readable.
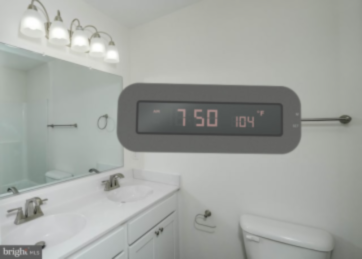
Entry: h=7 m=50
